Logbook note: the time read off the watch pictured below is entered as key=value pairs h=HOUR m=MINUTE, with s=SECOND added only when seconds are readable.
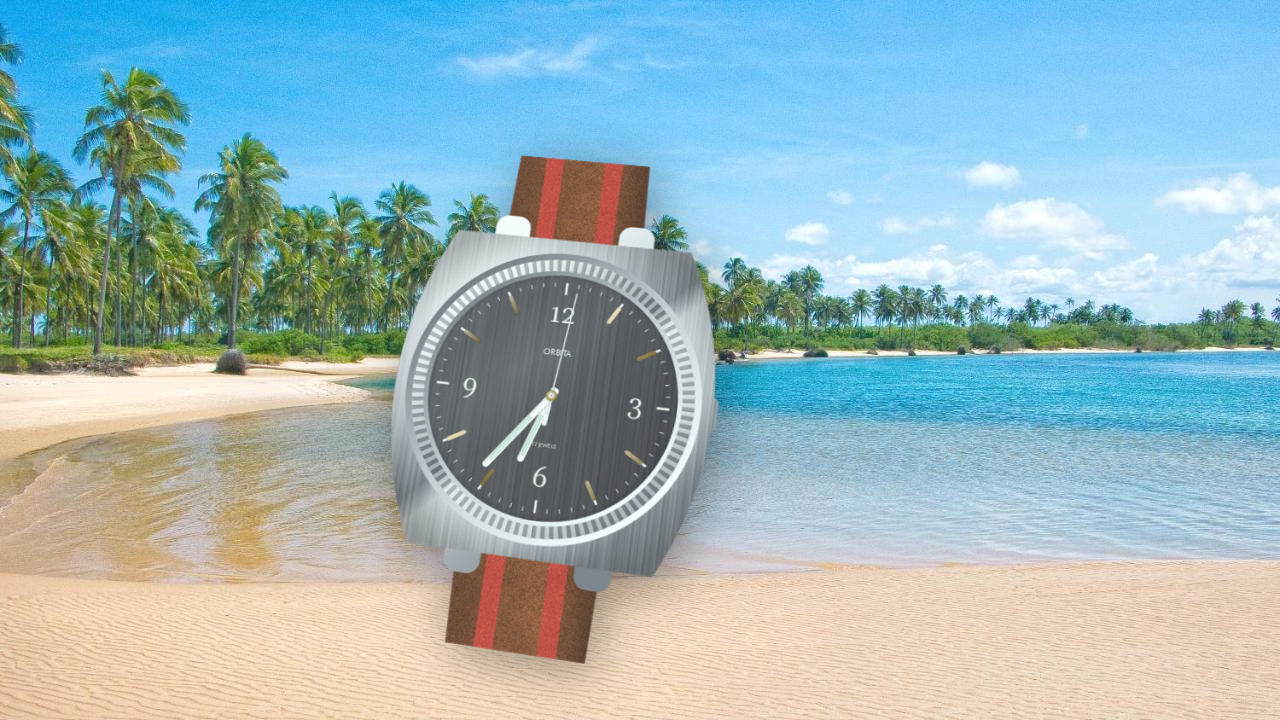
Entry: h=6 m=36 s=1
